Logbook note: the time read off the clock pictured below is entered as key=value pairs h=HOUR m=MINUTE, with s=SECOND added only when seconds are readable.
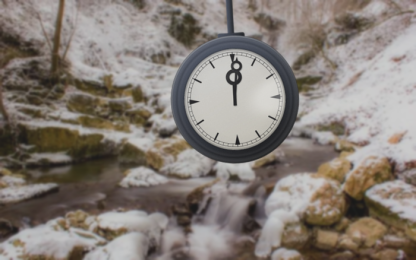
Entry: h=12 m=1
